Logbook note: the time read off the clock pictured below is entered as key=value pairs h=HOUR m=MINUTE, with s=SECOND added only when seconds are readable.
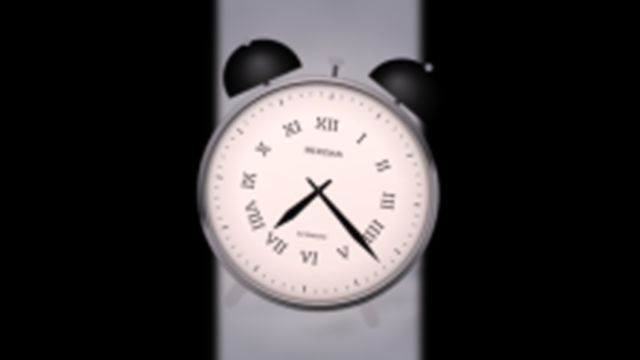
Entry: h=7 m=22
